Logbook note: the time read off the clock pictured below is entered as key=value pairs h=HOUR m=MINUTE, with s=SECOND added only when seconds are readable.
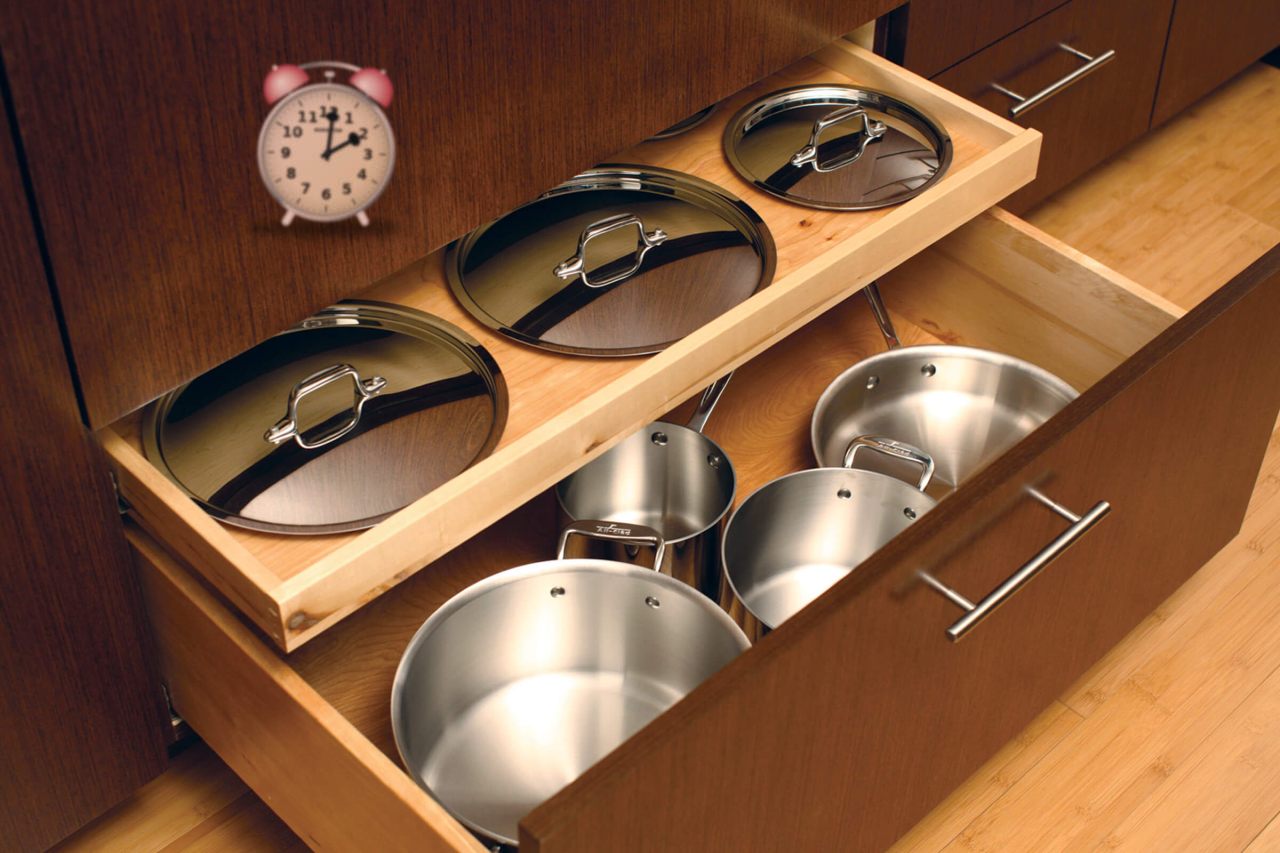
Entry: h=2 m=1
